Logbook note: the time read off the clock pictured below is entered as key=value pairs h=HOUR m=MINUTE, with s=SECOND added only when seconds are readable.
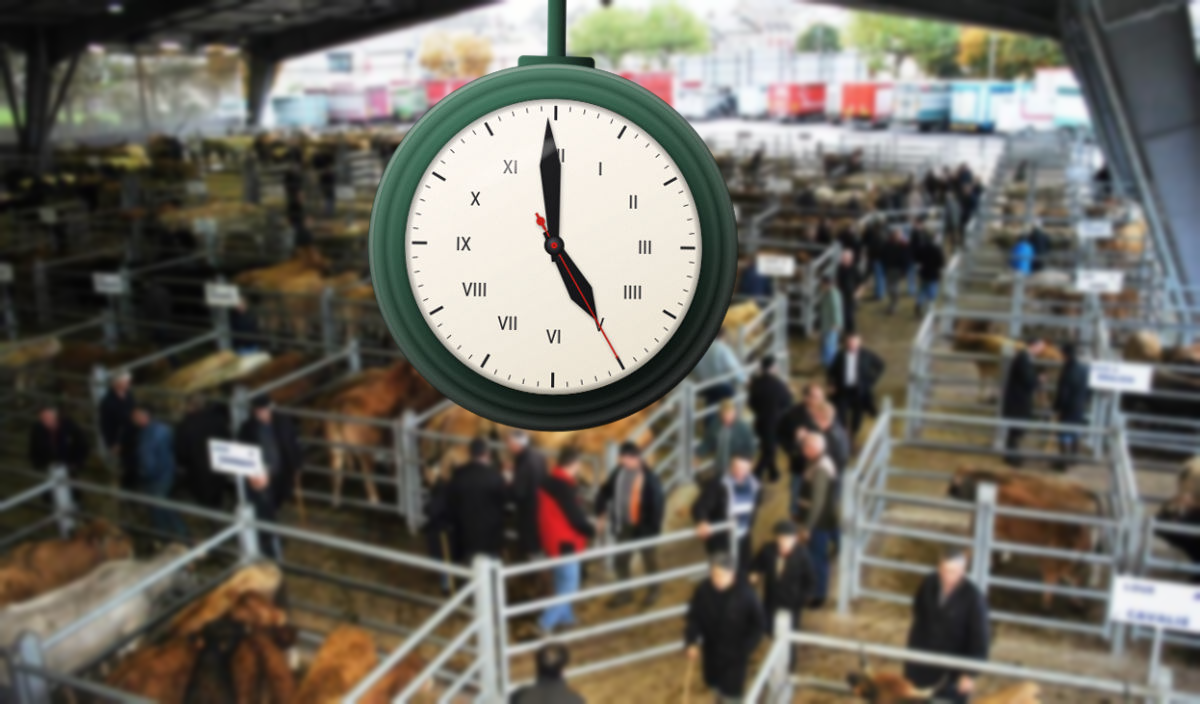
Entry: h=4 m=59 s=25
